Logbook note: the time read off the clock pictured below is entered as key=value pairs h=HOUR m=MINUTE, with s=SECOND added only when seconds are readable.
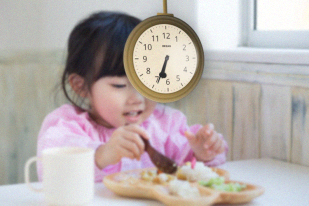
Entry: h=6 m=34
